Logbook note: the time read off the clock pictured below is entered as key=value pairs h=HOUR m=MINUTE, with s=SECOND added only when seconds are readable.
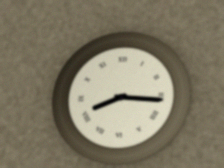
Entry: h=8 m=16
